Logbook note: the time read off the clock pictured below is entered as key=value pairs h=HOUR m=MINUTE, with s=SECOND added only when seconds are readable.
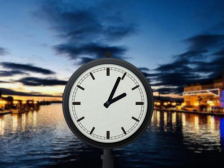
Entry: h=2 m=4
